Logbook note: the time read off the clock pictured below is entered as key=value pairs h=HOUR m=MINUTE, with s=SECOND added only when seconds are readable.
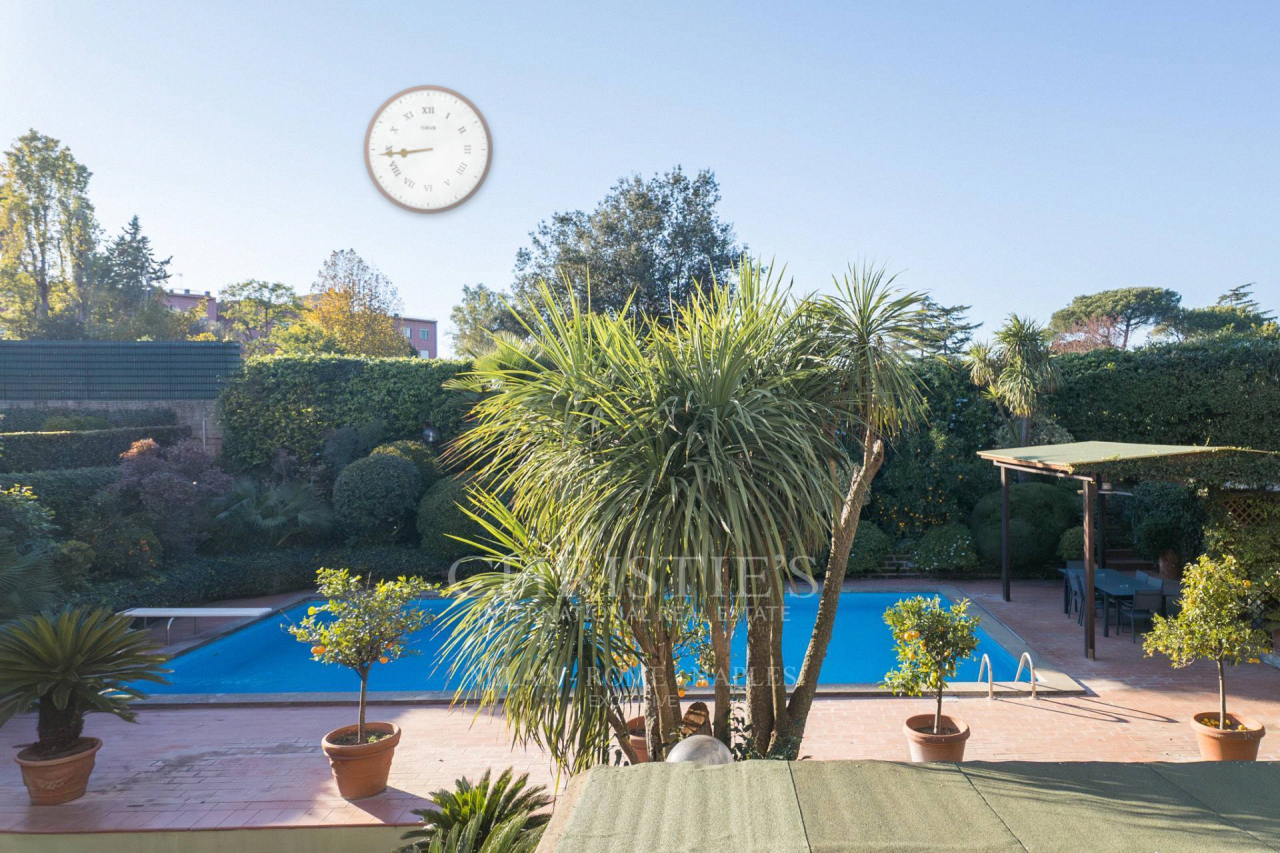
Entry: h=8 m=44
